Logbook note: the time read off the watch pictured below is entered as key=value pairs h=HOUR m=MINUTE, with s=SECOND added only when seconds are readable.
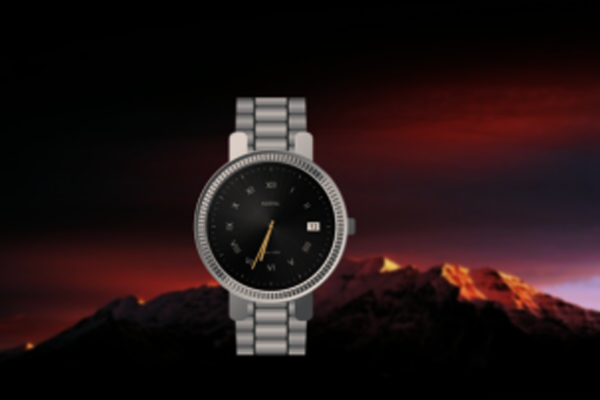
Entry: h=6 m=34
